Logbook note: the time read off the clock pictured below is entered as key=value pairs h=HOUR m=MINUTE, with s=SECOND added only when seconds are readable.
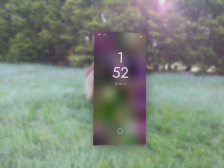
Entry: h=1 m=52
